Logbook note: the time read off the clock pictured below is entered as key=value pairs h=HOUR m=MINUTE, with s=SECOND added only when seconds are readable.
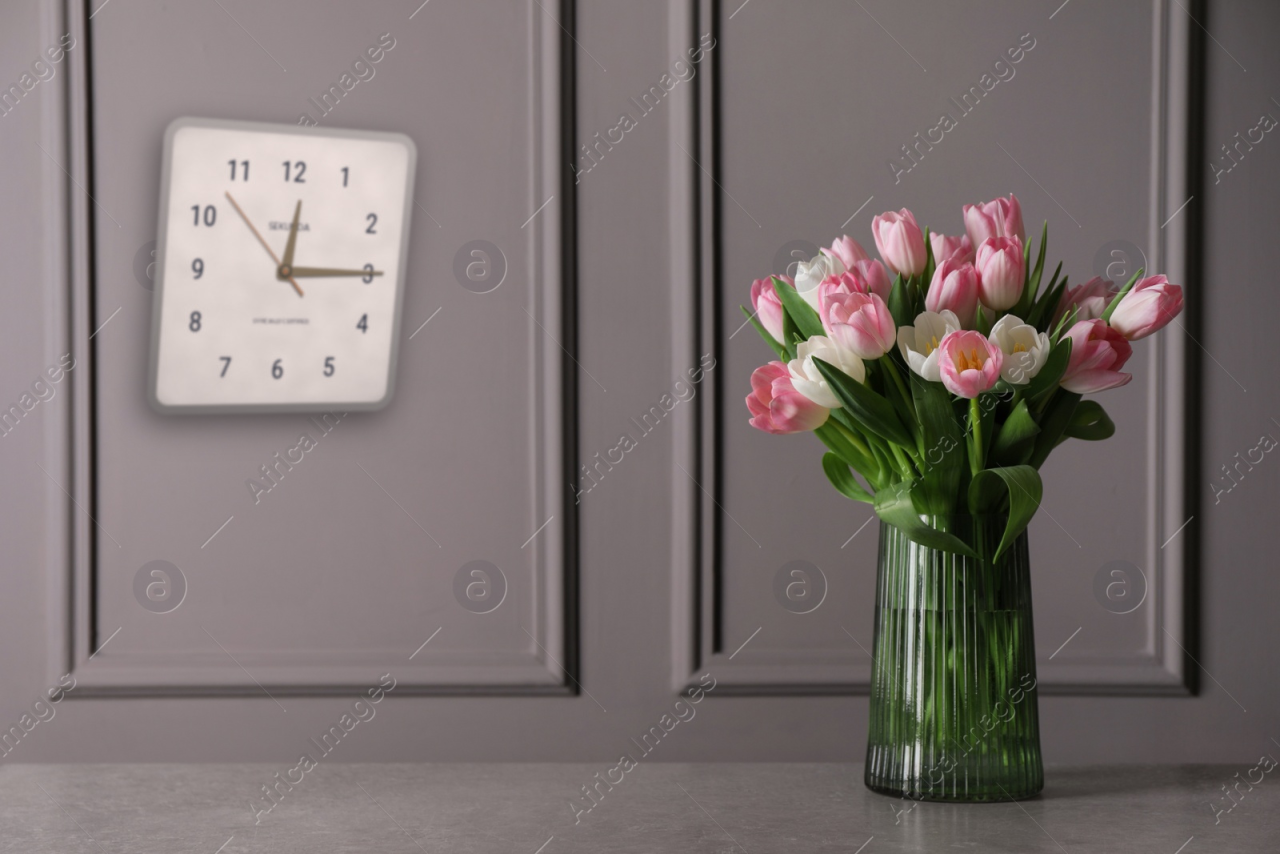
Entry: h=12 m=14 s=53
